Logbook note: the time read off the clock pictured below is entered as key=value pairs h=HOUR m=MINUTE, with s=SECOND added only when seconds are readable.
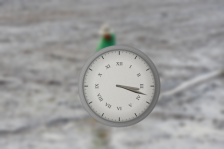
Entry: h=3 m=18
